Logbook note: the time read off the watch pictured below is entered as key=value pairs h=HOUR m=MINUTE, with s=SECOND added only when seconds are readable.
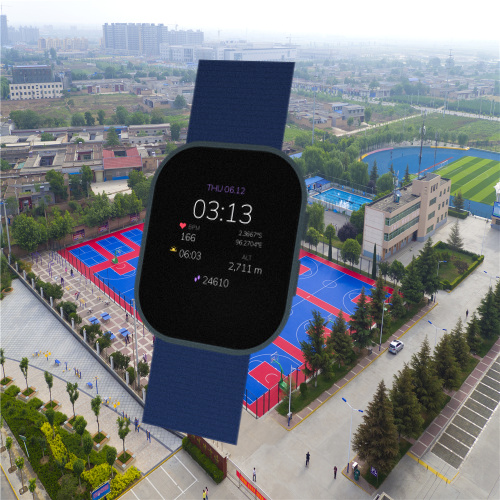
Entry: h=3 m=13
